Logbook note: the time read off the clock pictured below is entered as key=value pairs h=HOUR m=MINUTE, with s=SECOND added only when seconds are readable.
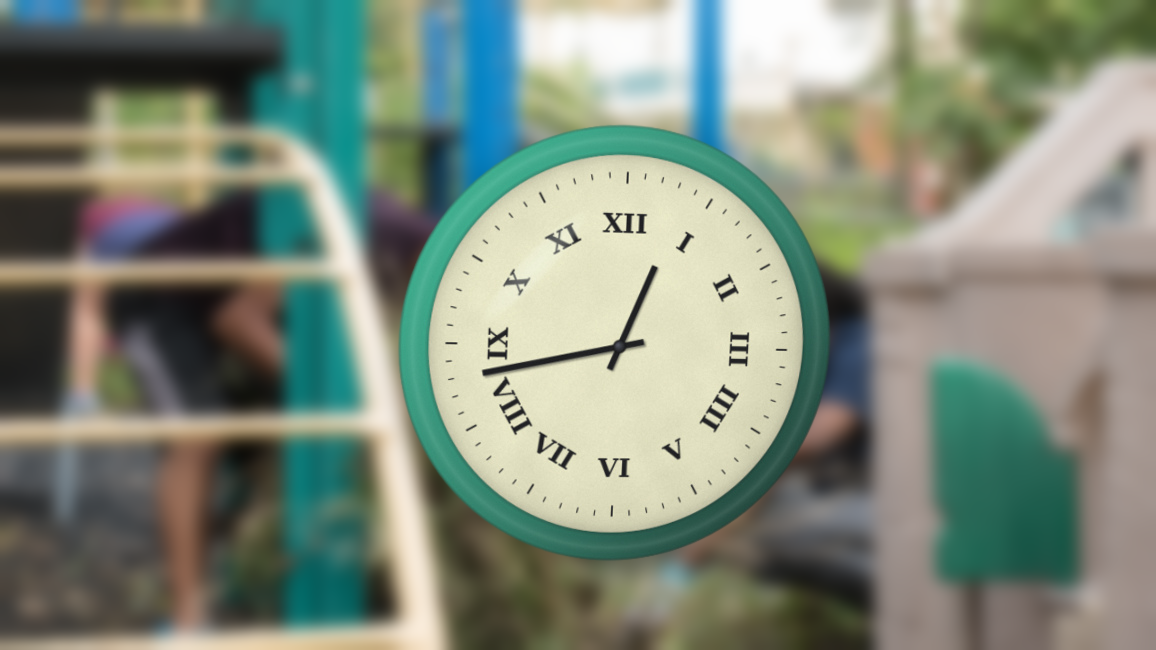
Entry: h=12 m=43
